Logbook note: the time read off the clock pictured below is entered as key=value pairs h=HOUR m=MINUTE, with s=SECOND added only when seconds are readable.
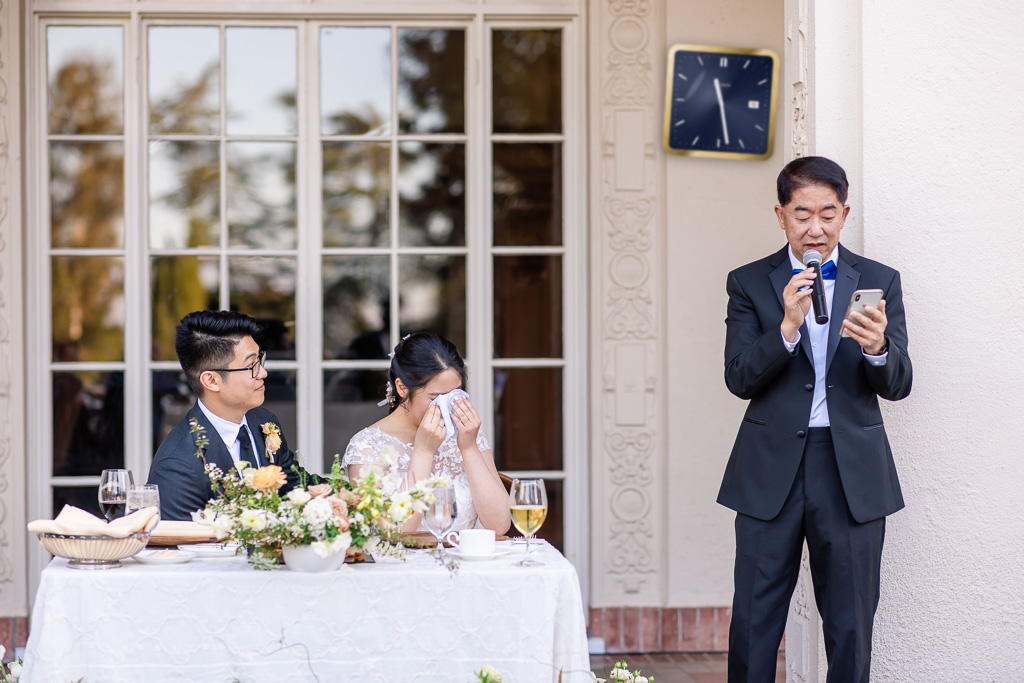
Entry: h=11 m=28
